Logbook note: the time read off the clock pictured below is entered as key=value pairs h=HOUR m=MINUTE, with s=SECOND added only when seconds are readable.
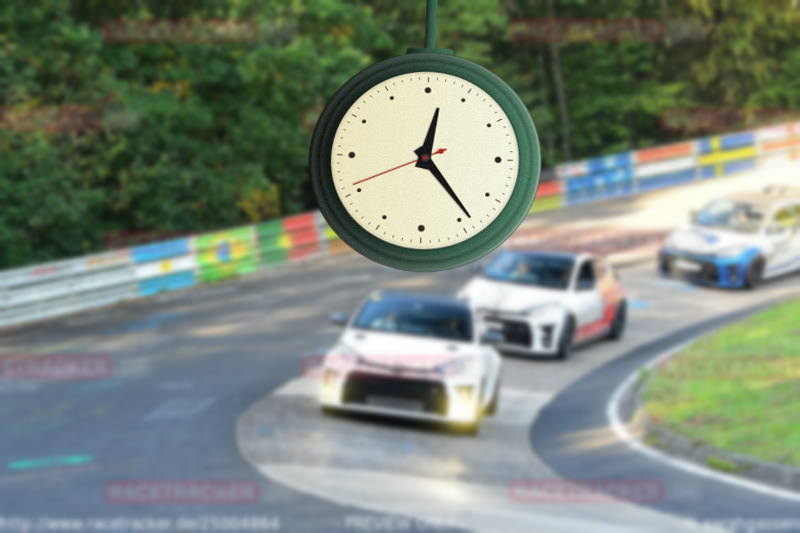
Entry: h=12 m=23 s=41
